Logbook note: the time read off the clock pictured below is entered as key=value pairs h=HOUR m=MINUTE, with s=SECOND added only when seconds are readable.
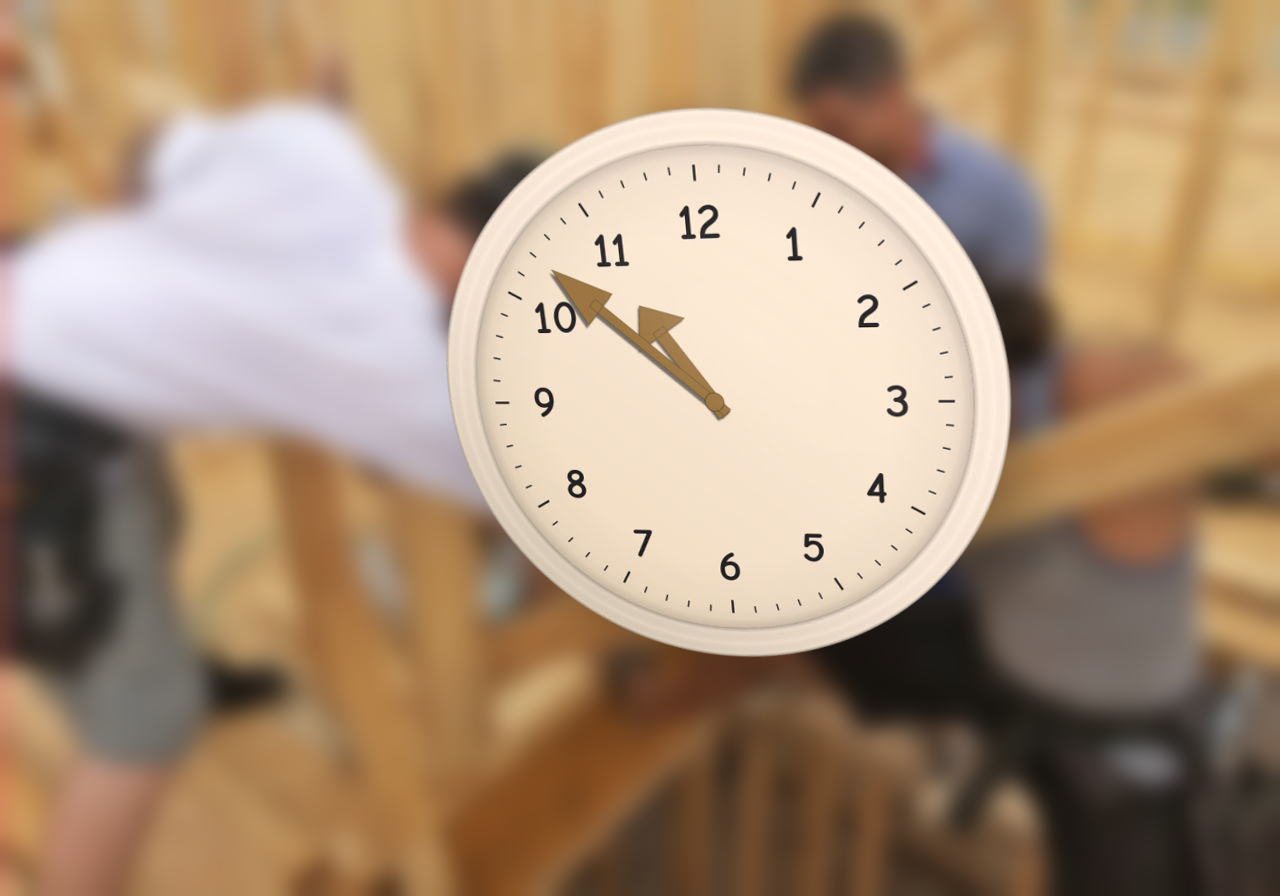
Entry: h=10 m=52
